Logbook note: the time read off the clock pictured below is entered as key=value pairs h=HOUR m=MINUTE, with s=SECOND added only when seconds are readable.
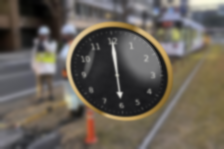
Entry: h=6 m=0
